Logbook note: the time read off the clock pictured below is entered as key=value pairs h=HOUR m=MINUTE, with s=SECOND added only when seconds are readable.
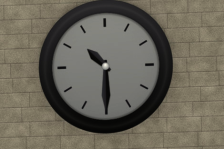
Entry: h=10 m=30
